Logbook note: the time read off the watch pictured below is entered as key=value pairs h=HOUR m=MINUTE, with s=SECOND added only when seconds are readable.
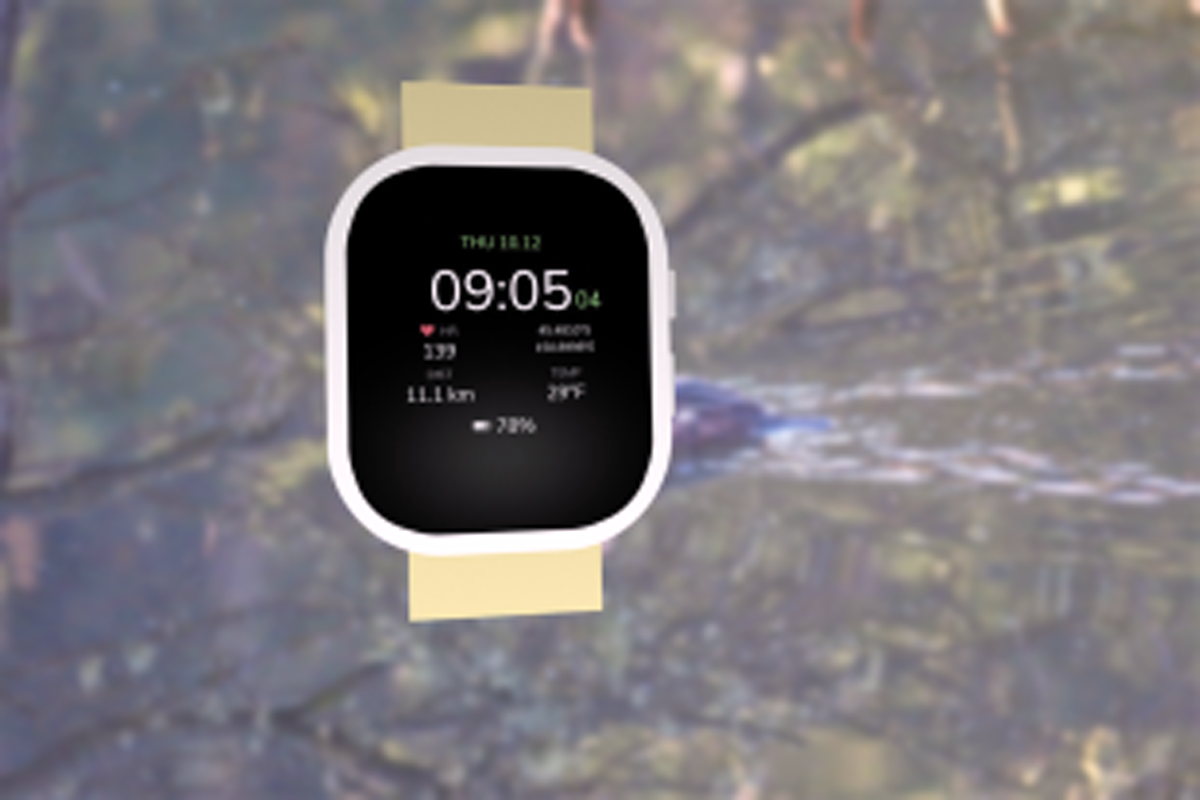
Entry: h=9 m=5
